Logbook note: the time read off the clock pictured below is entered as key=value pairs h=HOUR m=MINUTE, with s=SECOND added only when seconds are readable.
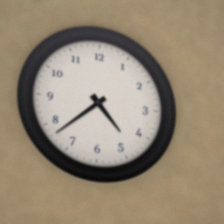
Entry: h=4 m=38
